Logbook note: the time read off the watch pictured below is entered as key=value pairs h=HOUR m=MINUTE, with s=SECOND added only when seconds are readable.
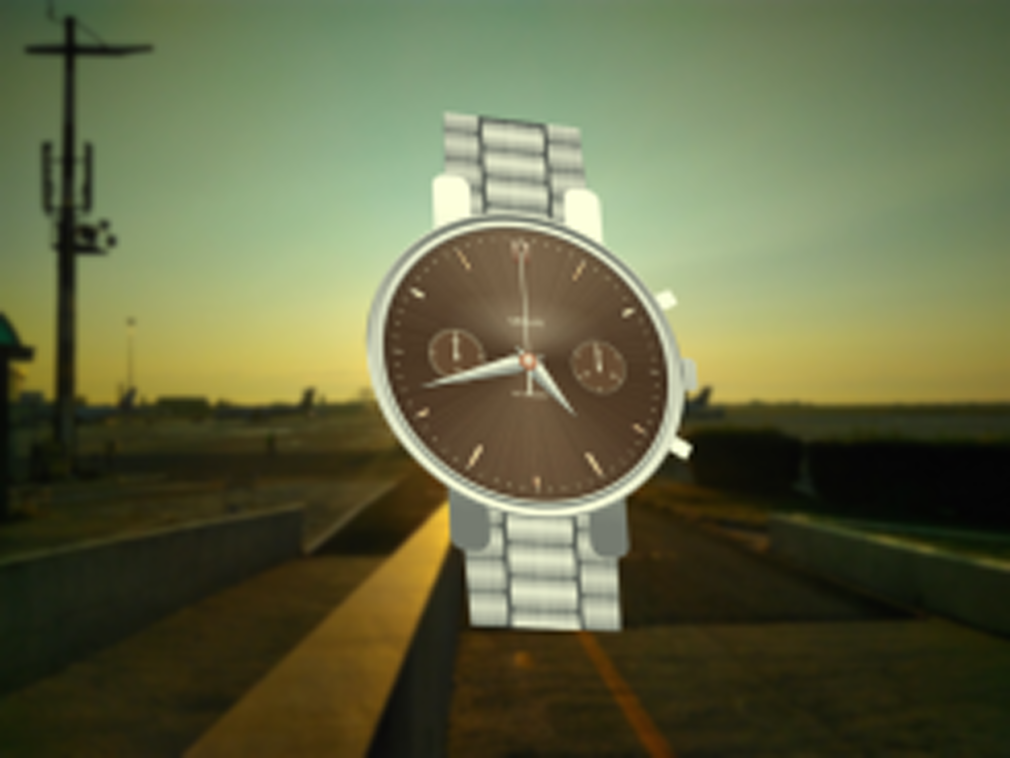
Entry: h=4 m=42
